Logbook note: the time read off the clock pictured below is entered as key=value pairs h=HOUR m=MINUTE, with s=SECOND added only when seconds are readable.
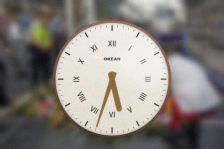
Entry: h=5 m=33
